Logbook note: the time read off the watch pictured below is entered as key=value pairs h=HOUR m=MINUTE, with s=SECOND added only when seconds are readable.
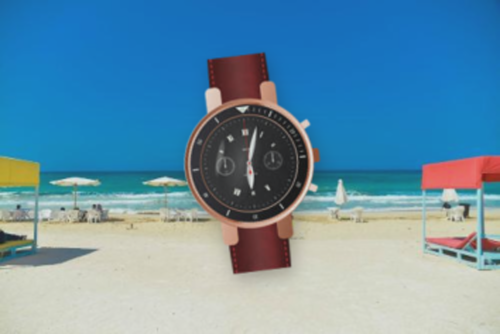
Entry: h=6 m=3
